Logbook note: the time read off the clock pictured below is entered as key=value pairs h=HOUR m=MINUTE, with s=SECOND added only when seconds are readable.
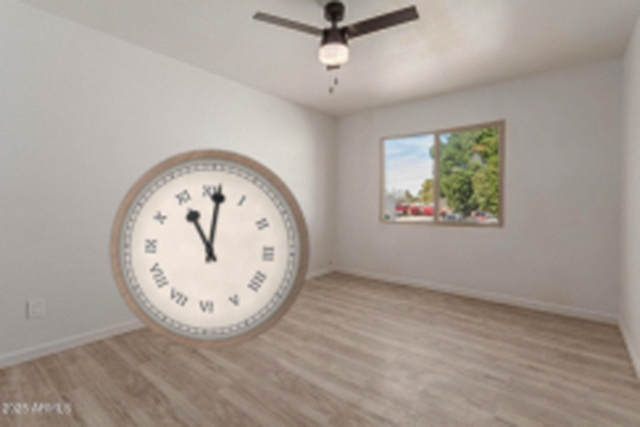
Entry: h=11 m=1
